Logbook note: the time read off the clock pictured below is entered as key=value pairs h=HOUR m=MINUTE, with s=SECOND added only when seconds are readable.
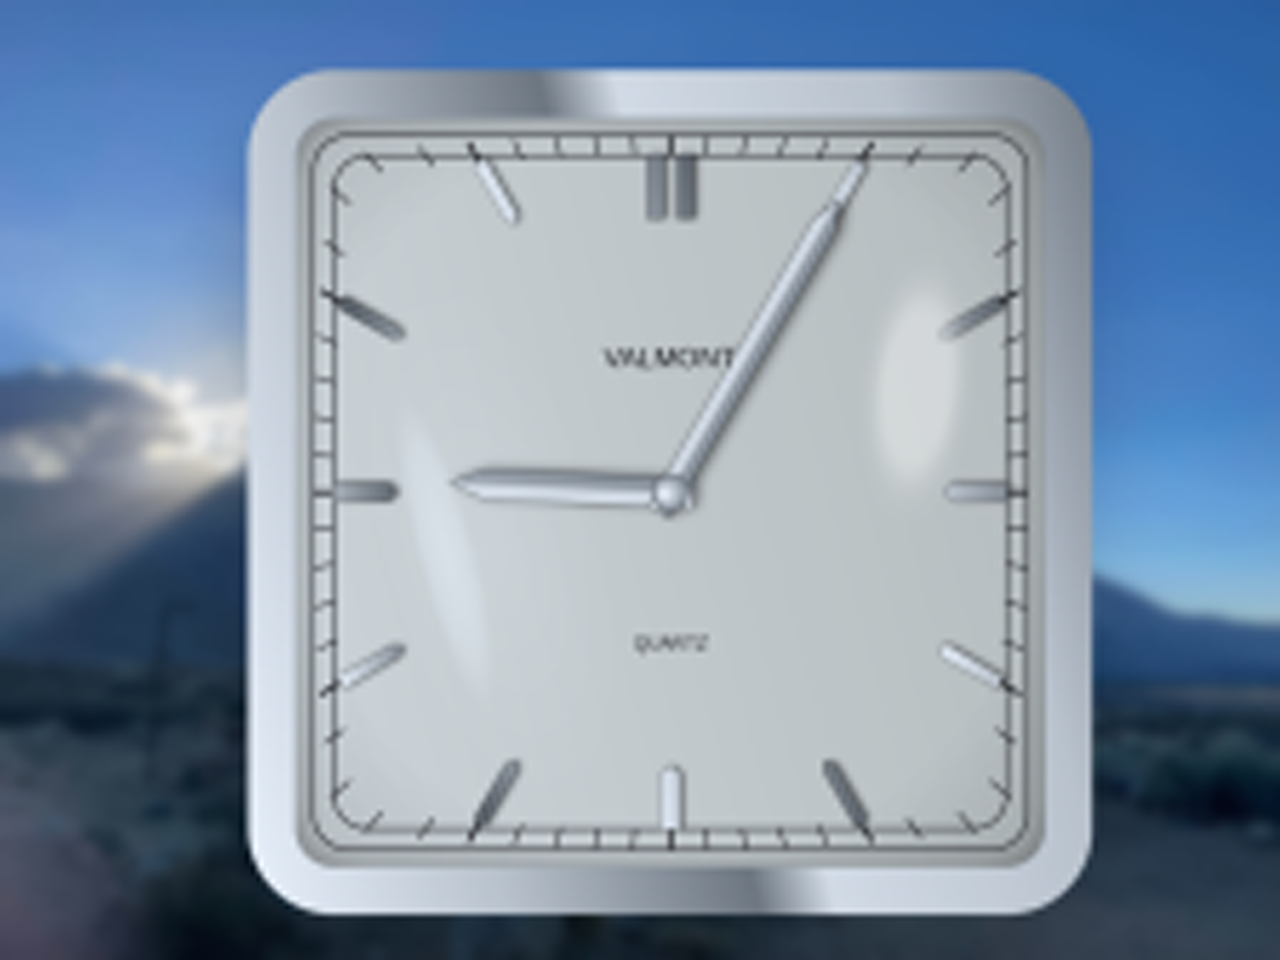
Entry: h=9 m=5
